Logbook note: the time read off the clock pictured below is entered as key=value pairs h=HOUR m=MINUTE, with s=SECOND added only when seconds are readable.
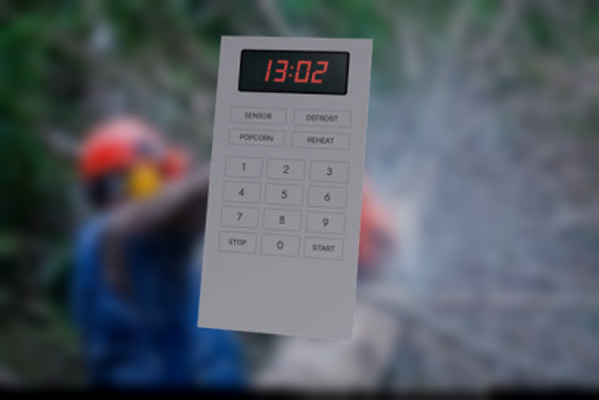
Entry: h=13 m=2
